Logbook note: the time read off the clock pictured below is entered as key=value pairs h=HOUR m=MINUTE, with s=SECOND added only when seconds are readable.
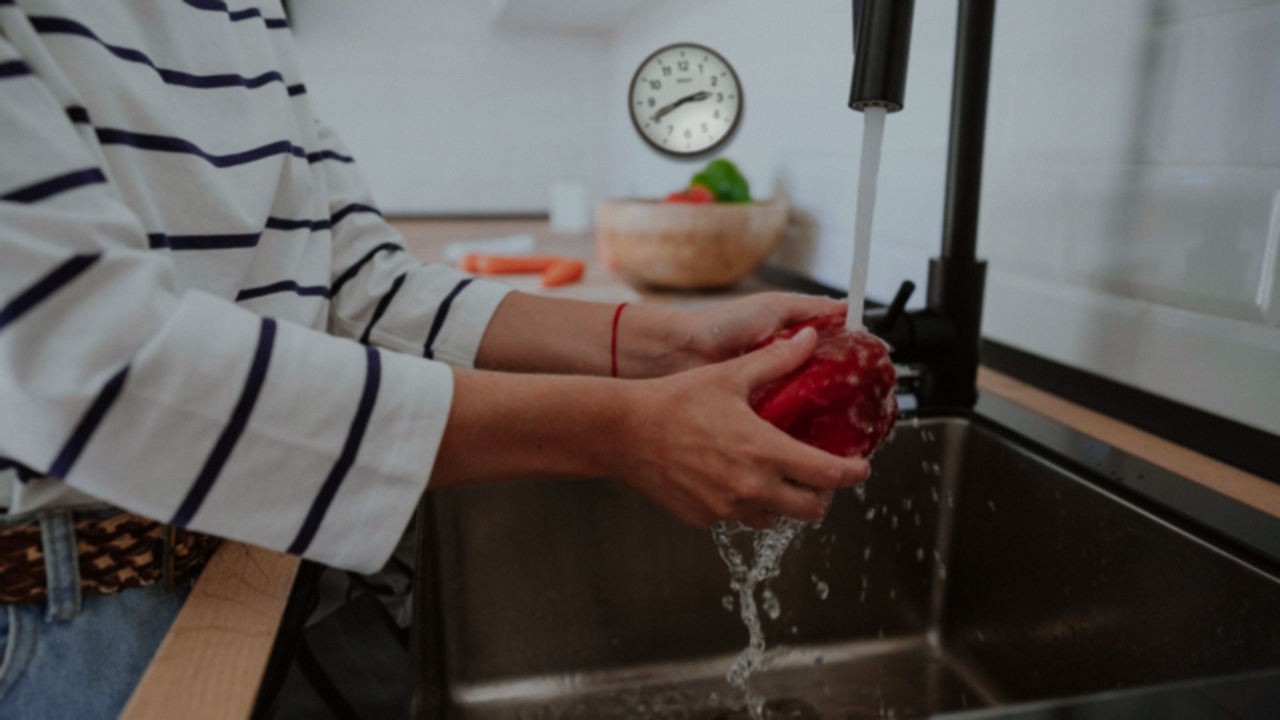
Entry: h=2 m=41
